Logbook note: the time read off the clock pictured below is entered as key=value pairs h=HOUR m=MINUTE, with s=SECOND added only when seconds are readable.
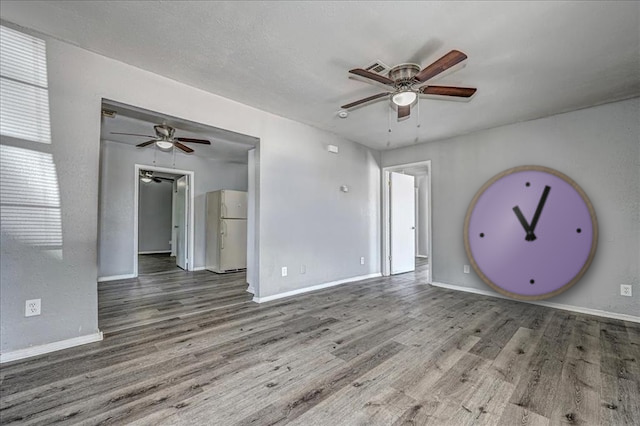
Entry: h=11 m=4
